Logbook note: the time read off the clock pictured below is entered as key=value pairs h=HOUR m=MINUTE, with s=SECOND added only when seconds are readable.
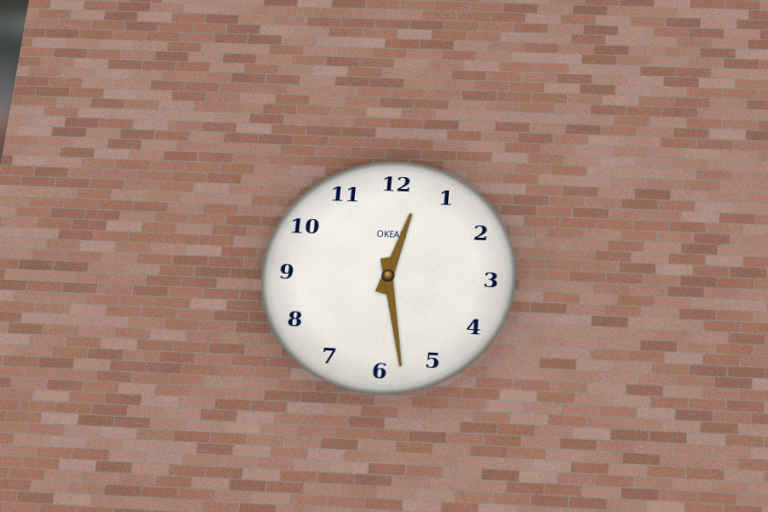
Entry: h=12 m=28
